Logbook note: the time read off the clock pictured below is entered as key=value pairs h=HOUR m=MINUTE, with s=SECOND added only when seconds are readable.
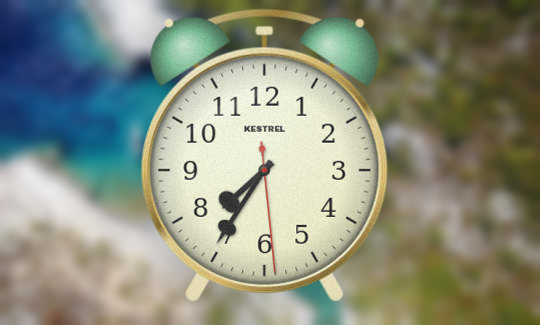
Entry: h=7 m=35 s=29
